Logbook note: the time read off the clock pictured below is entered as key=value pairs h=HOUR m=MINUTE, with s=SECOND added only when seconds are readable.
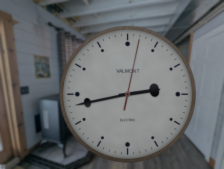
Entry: h=2 m=43 s=2
